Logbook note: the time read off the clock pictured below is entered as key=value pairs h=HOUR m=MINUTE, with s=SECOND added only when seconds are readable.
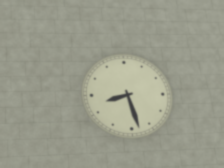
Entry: h=8 m=28
